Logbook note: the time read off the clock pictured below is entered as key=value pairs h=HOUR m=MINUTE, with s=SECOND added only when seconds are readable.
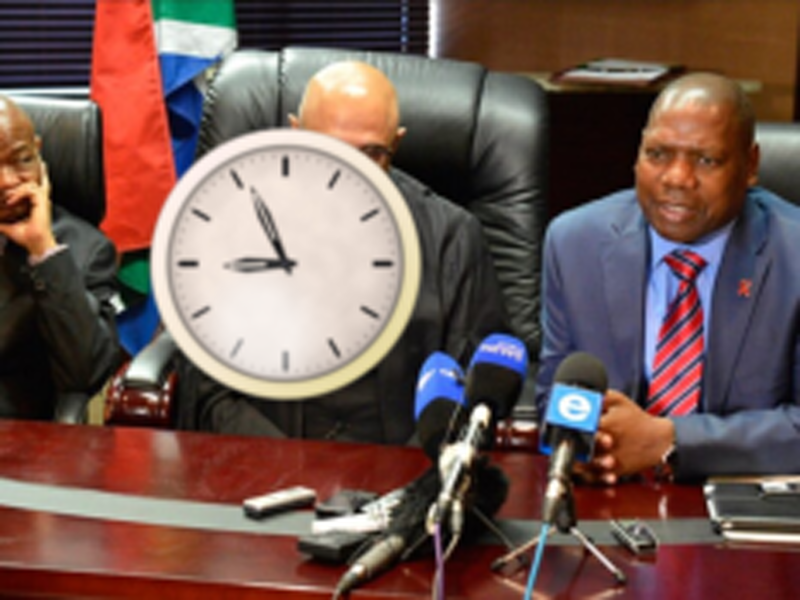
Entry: h=8 m=56
